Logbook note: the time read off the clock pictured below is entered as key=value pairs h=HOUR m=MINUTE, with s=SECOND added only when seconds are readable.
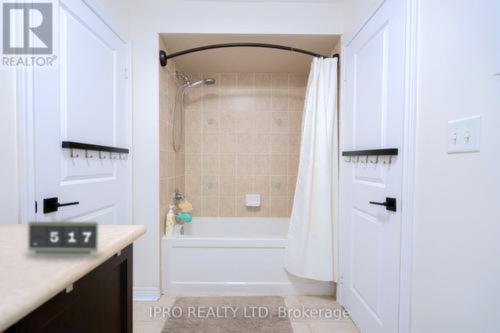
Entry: h=5 m=17
